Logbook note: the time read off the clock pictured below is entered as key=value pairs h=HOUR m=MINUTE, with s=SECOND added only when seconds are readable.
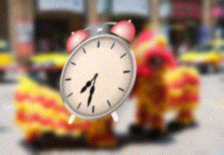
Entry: h=7 m=32
